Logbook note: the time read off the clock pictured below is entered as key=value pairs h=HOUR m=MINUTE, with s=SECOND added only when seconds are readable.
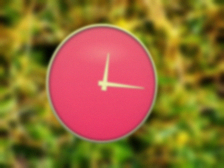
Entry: h=12 m=16
